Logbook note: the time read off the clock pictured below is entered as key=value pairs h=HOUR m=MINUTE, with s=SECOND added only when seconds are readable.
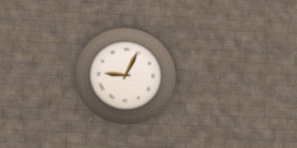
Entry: h=9 m=4
